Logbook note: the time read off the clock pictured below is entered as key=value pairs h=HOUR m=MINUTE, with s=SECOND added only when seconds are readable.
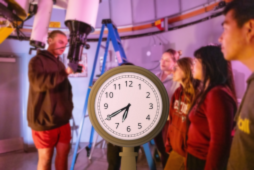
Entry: h=6 m=40
